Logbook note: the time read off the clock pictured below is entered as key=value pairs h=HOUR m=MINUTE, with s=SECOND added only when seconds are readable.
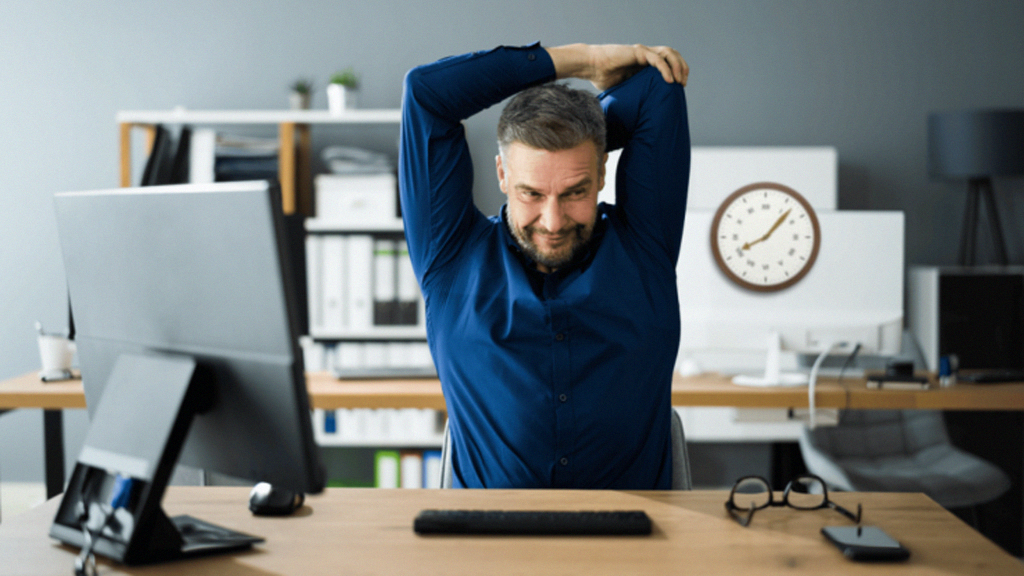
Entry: h=8 m=7
